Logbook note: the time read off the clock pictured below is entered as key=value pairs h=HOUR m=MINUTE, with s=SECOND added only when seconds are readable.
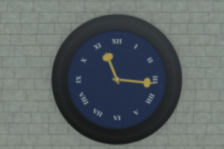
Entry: h=11 m=16
